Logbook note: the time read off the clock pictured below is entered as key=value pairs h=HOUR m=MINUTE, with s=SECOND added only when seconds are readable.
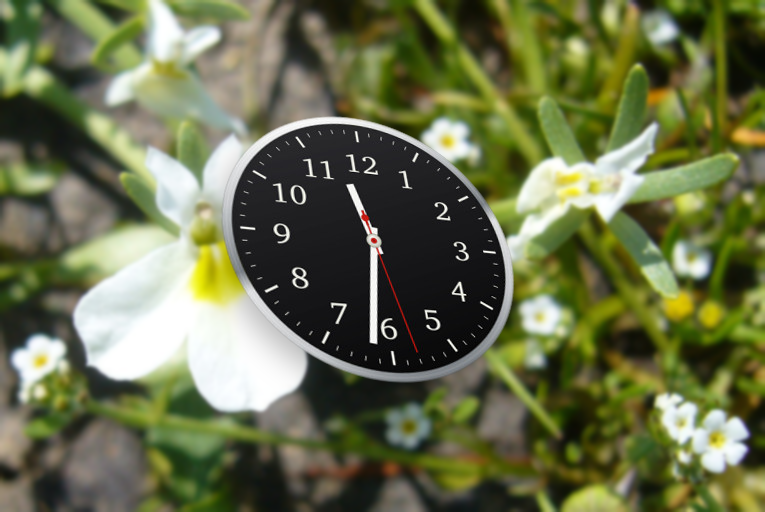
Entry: h=11 m=31 s=28
